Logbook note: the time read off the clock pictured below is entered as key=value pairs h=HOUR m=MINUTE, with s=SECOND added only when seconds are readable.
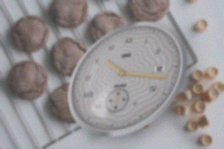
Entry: h=10 m=17
